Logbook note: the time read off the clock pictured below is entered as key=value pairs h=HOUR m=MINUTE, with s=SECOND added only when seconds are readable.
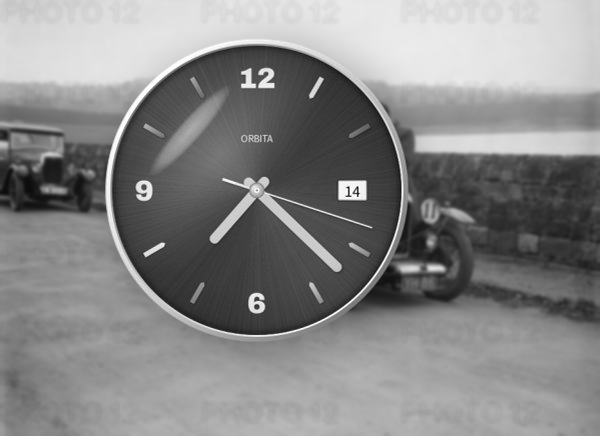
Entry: h=7 m=22 s=18
